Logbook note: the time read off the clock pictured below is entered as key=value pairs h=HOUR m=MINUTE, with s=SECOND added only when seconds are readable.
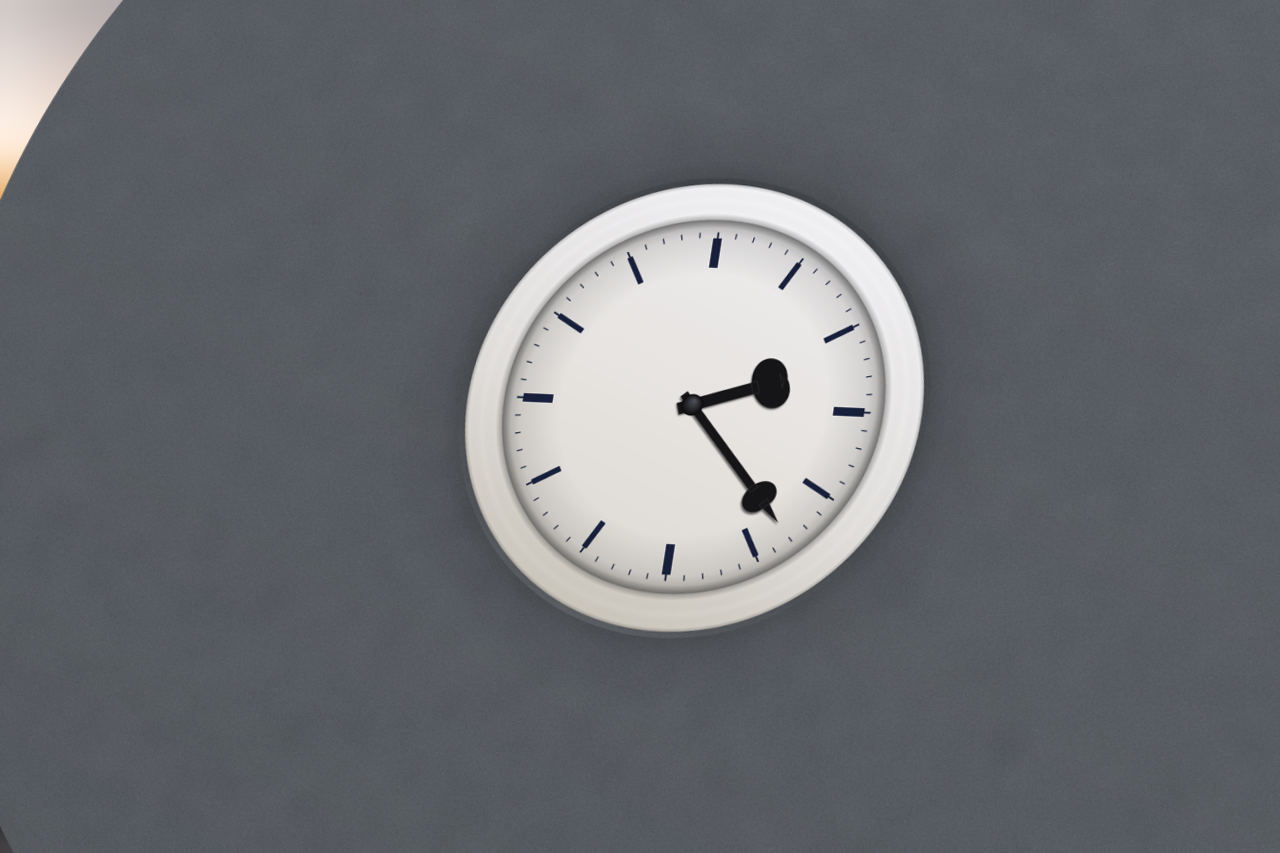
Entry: h=2 m=23
